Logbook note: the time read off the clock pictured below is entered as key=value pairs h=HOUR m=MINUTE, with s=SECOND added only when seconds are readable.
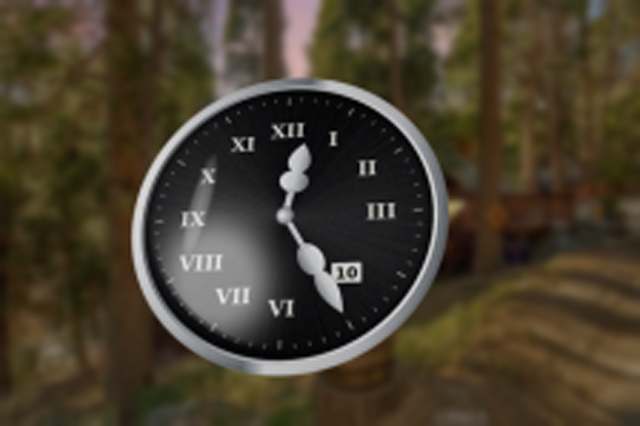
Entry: h=12 m=25
